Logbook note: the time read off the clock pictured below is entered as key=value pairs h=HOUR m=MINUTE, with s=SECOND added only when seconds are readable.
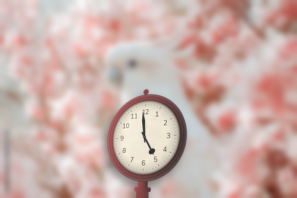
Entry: h=4 m=59
